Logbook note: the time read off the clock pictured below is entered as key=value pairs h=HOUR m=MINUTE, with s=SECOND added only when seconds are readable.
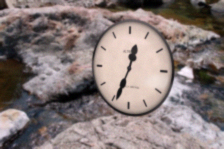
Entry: h=12 m=34
